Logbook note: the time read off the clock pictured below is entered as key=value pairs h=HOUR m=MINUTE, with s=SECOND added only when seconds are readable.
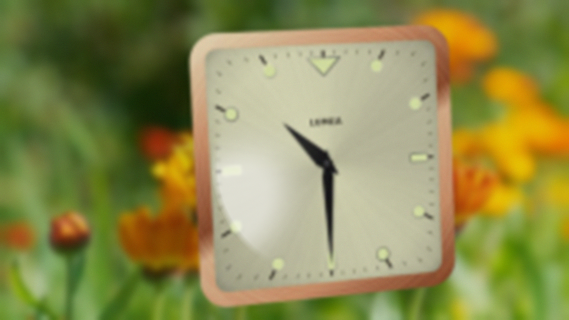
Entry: h=10 m=30
